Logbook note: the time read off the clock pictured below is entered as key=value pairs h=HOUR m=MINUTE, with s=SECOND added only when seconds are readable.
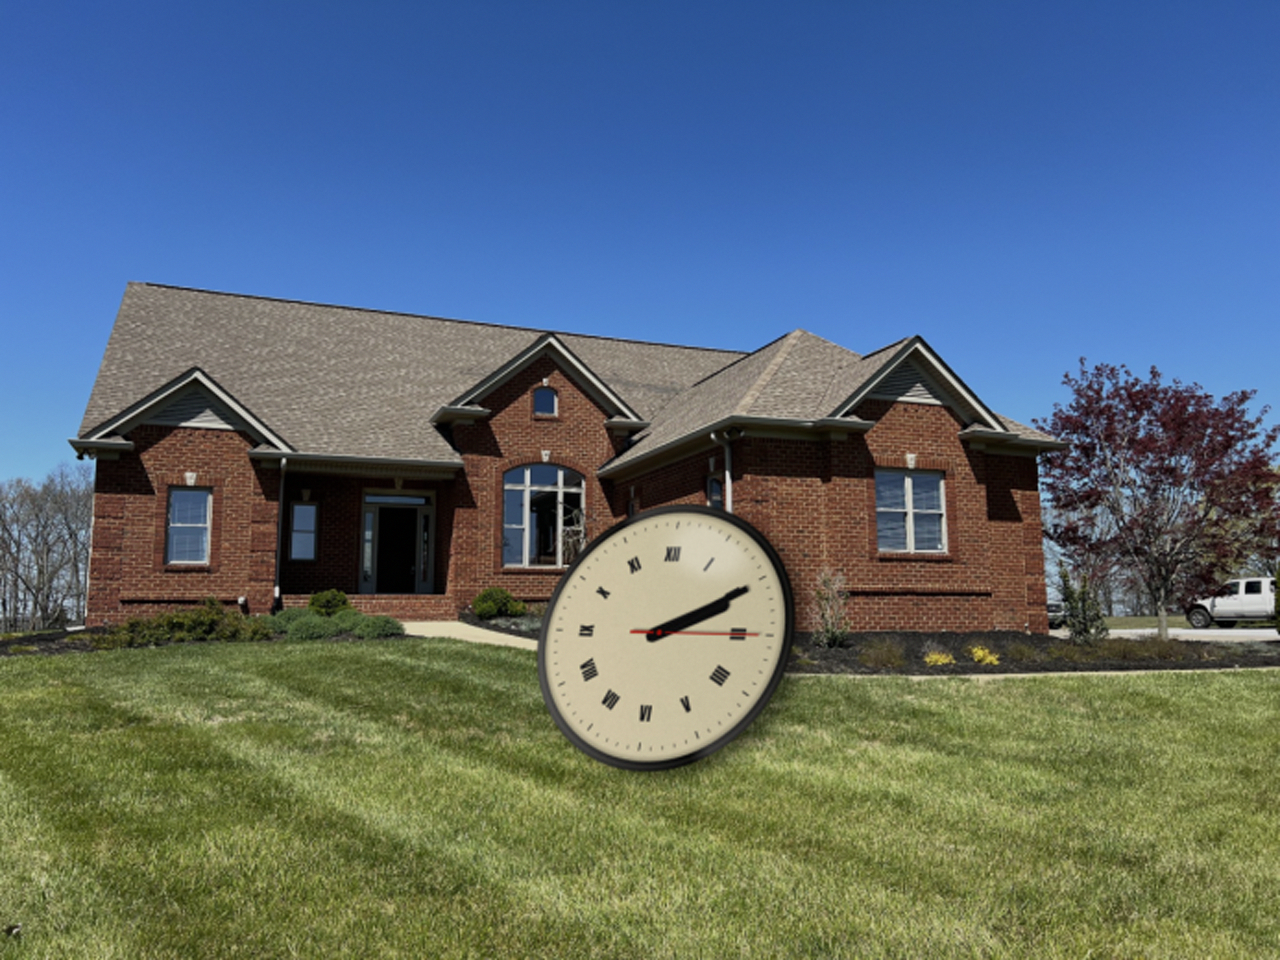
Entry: h=2 m=10 s=15
